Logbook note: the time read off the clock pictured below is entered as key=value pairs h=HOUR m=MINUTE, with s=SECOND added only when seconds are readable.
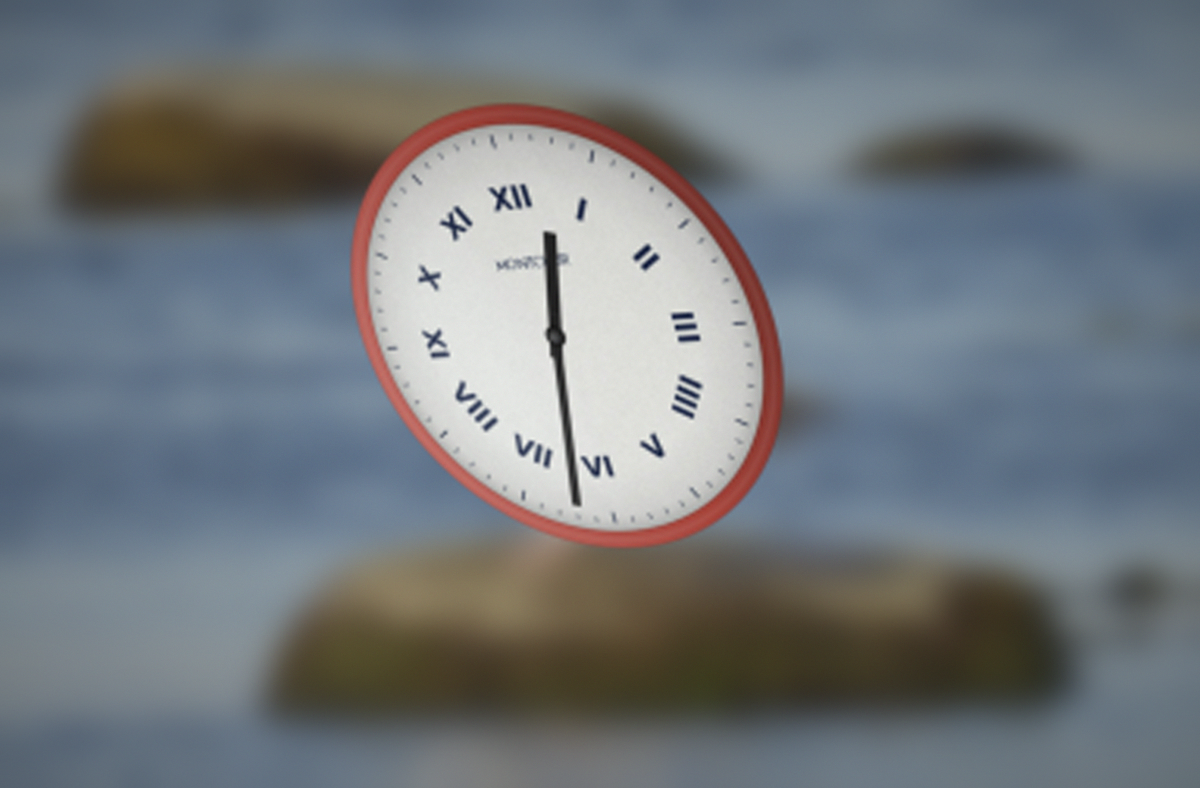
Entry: h=12 m=32
